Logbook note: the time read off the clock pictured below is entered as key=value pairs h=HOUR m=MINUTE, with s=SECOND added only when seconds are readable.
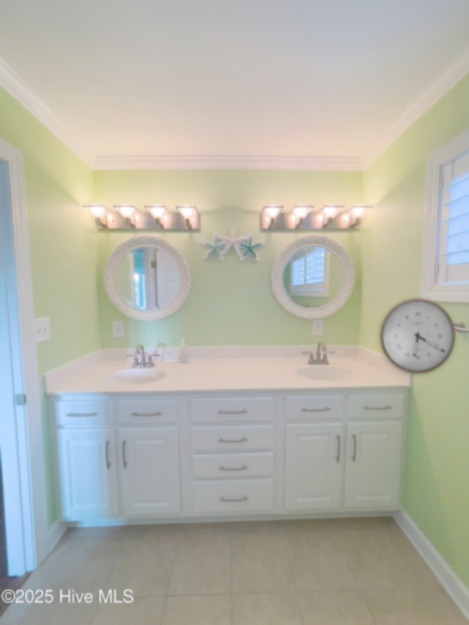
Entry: h=6 m=20
